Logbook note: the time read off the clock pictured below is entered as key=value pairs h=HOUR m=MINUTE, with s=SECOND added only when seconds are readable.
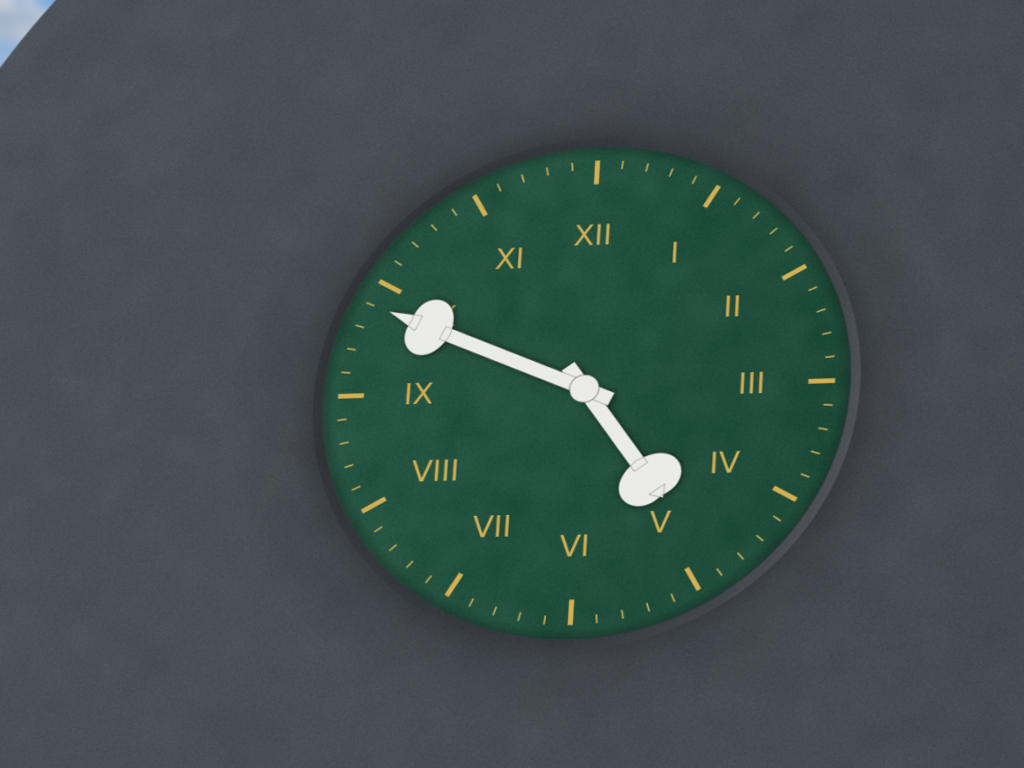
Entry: h=4 m=49
